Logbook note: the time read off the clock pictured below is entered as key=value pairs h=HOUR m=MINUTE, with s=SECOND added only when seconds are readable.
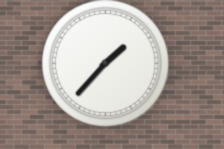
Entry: h=1 m=37
